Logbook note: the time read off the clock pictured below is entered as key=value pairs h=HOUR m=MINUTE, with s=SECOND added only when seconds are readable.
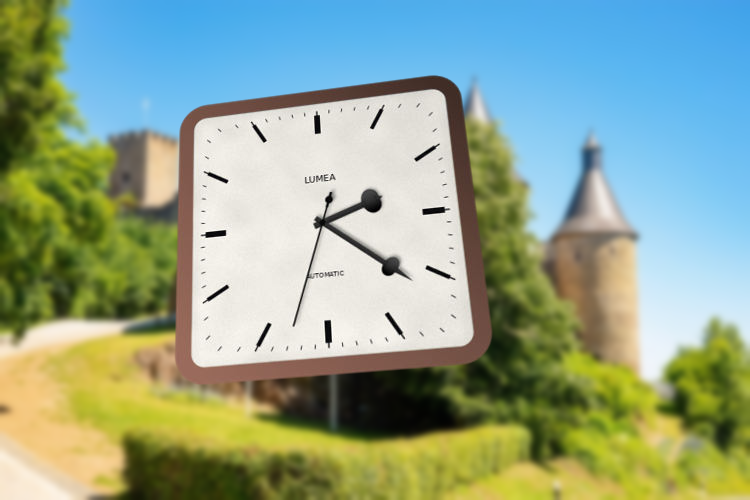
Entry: h=2 m=21 s=33
